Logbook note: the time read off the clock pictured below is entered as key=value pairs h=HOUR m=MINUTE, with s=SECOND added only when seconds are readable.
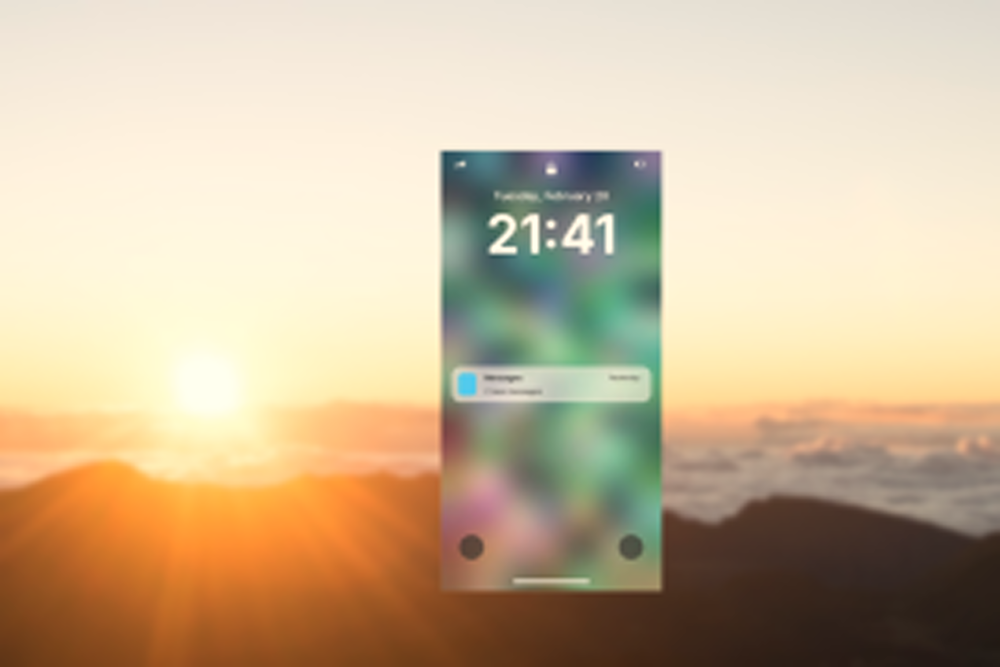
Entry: h=21 m=41
